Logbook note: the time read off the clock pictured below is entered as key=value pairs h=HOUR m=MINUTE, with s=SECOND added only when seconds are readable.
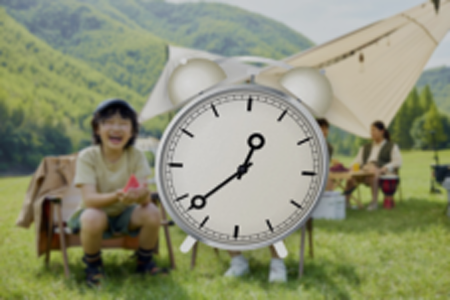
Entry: h=12 m=38
